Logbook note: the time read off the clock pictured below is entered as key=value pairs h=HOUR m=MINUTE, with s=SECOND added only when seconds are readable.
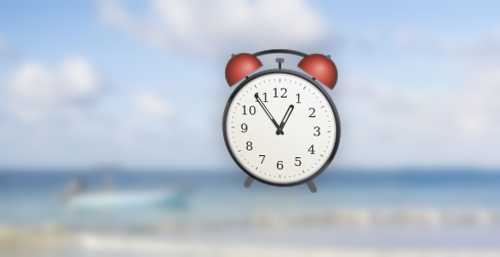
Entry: h=12 m=54
